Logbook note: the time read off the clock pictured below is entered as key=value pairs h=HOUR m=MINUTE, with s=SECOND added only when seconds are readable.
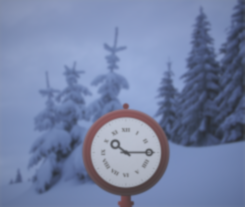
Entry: h=10 m=15
